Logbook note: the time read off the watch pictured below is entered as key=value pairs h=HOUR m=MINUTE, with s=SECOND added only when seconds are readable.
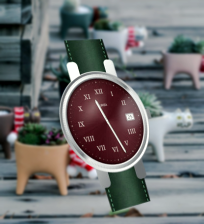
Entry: h=11 m=27
